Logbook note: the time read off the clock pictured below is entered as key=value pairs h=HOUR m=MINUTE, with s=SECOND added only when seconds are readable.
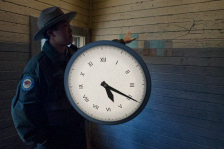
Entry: h=5 m=20
